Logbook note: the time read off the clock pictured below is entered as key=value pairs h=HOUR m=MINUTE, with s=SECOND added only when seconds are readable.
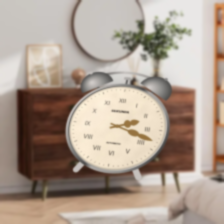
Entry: h=2 m=18
